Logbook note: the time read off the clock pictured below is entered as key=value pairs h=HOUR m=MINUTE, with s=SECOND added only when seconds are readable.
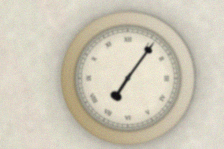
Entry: h=7 m=6
